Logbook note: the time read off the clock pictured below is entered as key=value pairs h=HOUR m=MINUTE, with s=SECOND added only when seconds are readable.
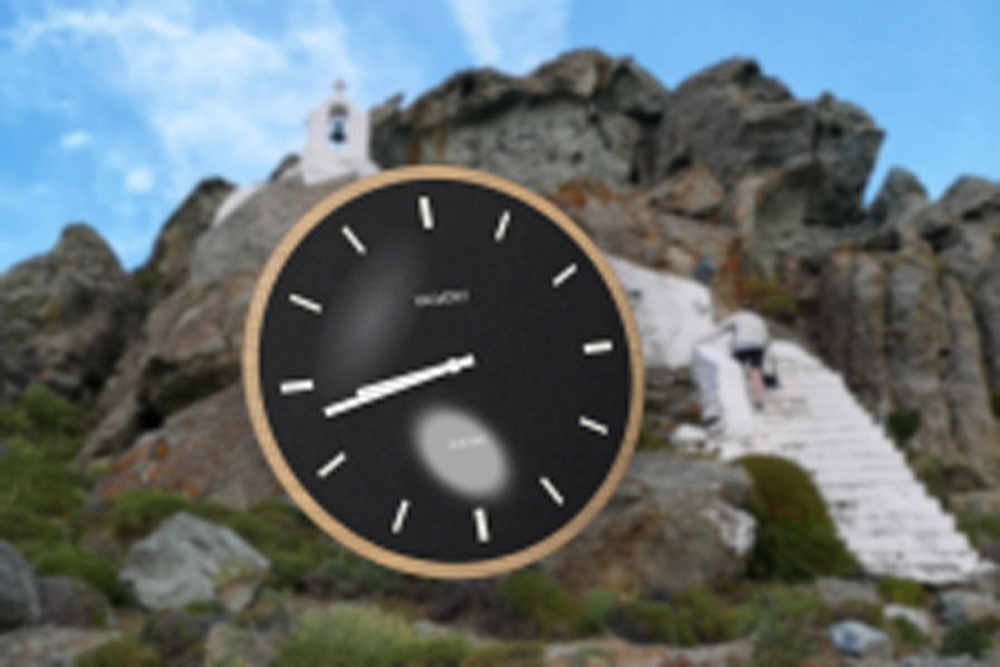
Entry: h=8 m=43
